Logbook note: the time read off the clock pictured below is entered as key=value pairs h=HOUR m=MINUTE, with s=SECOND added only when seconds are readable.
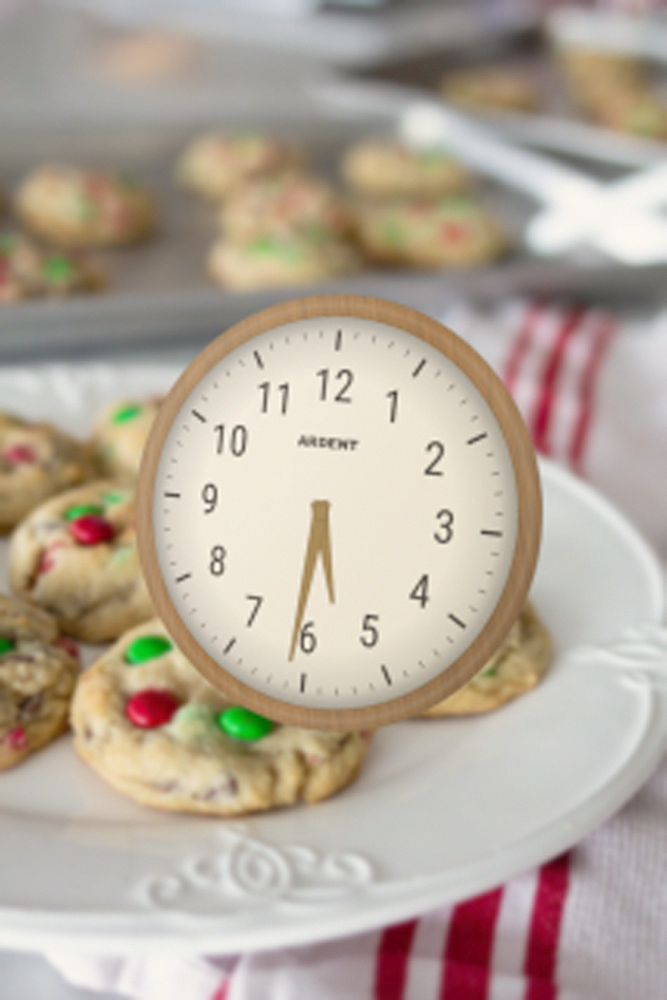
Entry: h=5 m=31
